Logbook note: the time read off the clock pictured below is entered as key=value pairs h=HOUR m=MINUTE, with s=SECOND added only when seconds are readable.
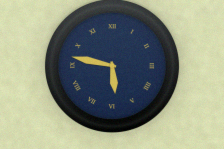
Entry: h=5 m=47
